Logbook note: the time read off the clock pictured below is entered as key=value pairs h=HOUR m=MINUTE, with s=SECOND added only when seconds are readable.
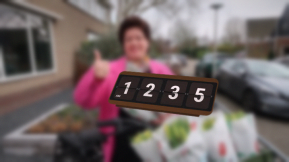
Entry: h=12 m=35
